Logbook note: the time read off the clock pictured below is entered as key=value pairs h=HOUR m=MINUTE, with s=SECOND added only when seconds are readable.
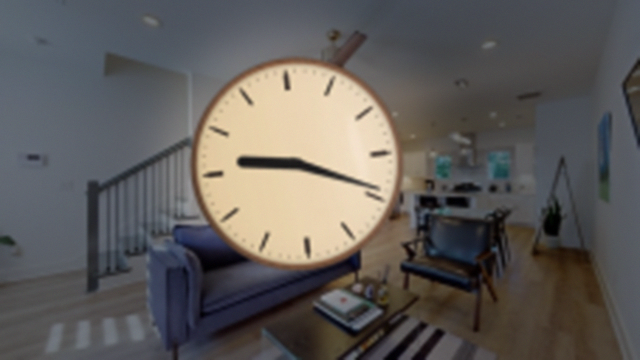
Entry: h=9 m=19
